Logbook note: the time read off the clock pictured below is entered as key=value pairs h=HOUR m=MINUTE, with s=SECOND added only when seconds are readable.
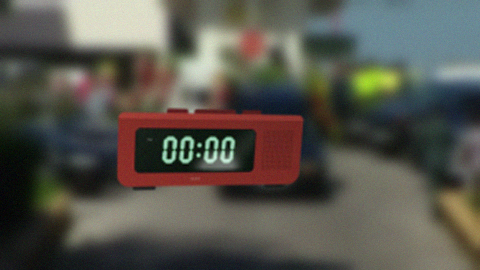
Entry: h=0 m=0
